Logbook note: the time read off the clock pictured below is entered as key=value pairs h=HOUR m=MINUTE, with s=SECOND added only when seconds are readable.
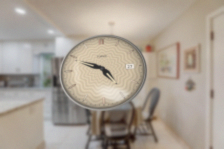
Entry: h=4 m=49
